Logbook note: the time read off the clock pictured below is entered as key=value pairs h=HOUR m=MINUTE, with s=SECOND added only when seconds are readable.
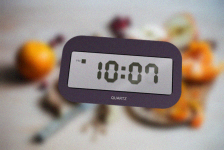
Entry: h=10 m=7
